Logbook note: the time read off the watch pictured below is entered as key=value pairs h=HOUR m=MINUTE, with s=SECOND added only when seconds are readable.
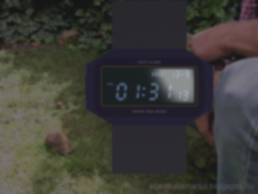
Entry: h=1 m=31
